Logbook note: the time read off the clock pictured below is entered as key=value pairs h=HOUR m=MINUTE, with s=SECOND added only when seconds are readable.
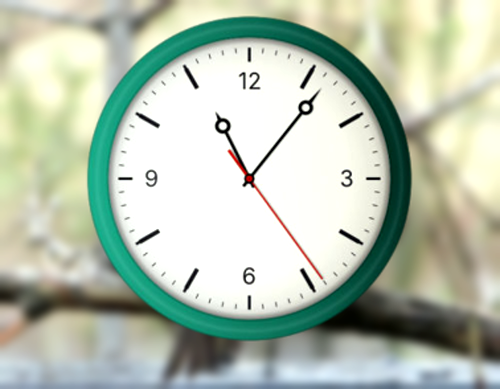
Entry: h=11 m=6 s=24
